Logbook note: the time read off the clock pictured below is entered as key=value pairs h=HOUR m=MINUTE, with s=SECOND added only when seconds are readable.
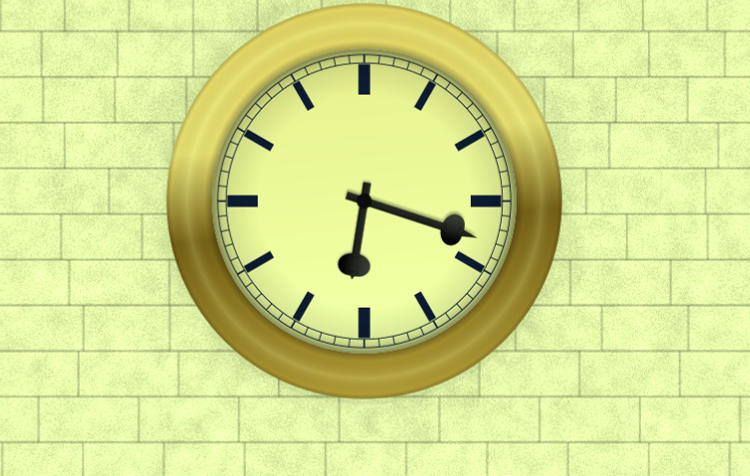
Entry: h=6 m=18
